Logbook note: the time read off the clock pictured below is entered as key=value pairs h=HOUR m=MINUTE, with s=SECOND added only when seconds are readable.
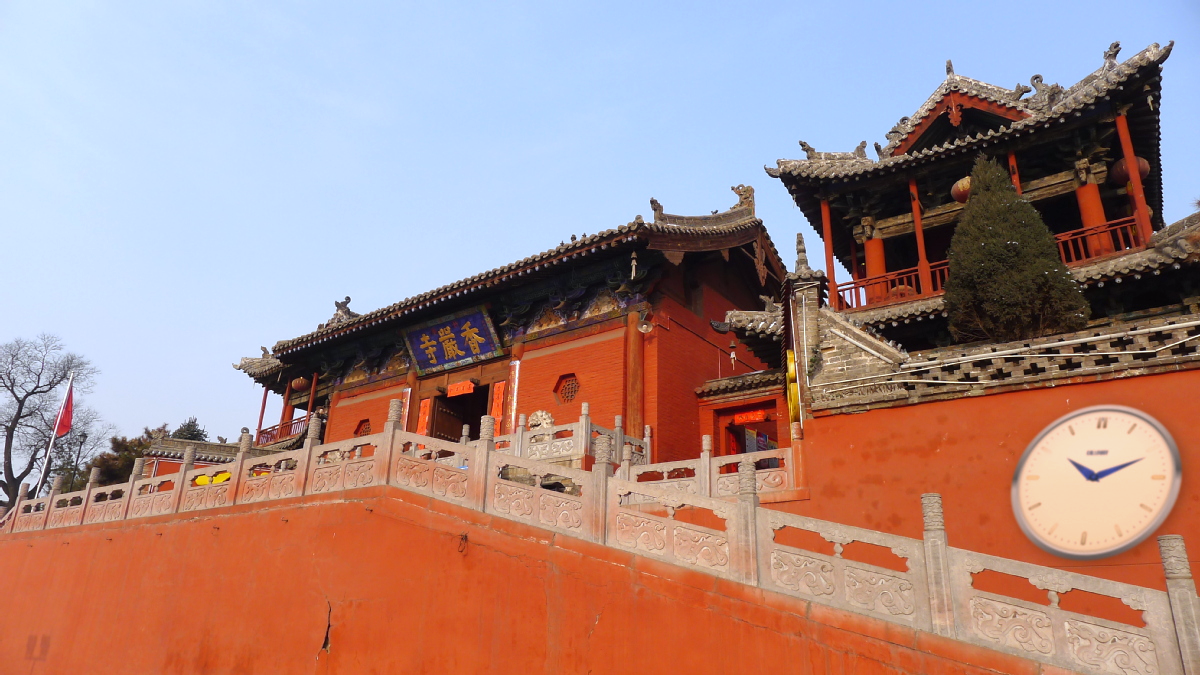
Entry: h=10 m=11
